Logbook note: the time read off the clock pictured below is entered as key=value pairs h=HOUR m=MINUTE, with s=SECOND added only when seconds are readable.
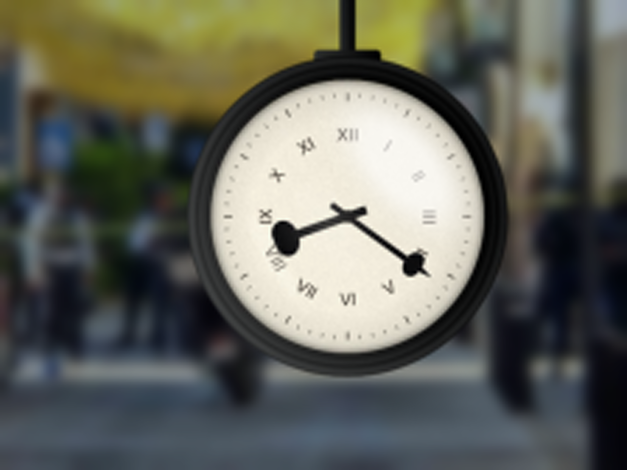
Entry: h=8 m=21
